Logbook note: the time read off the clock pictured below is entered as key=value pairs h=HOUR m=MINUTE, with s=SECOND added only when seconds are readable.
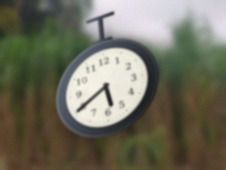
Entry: h=5 m=40
